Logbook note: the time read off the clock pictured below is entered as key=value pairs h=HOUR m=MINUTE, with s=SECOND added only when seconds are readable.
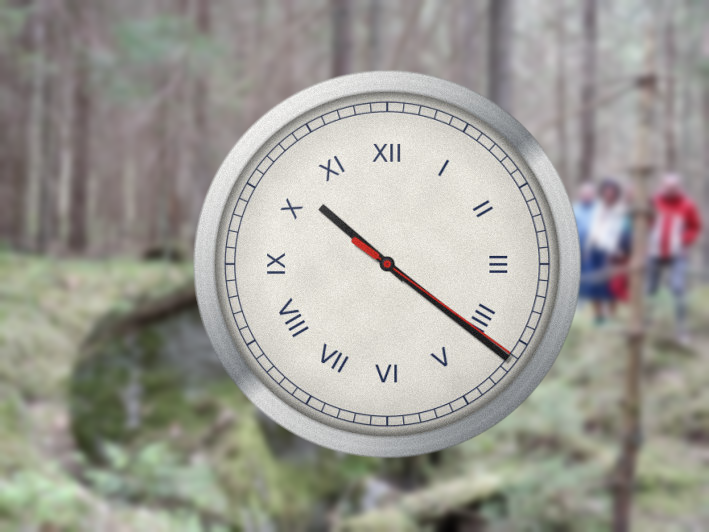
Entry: h=10 m=21 s=21
